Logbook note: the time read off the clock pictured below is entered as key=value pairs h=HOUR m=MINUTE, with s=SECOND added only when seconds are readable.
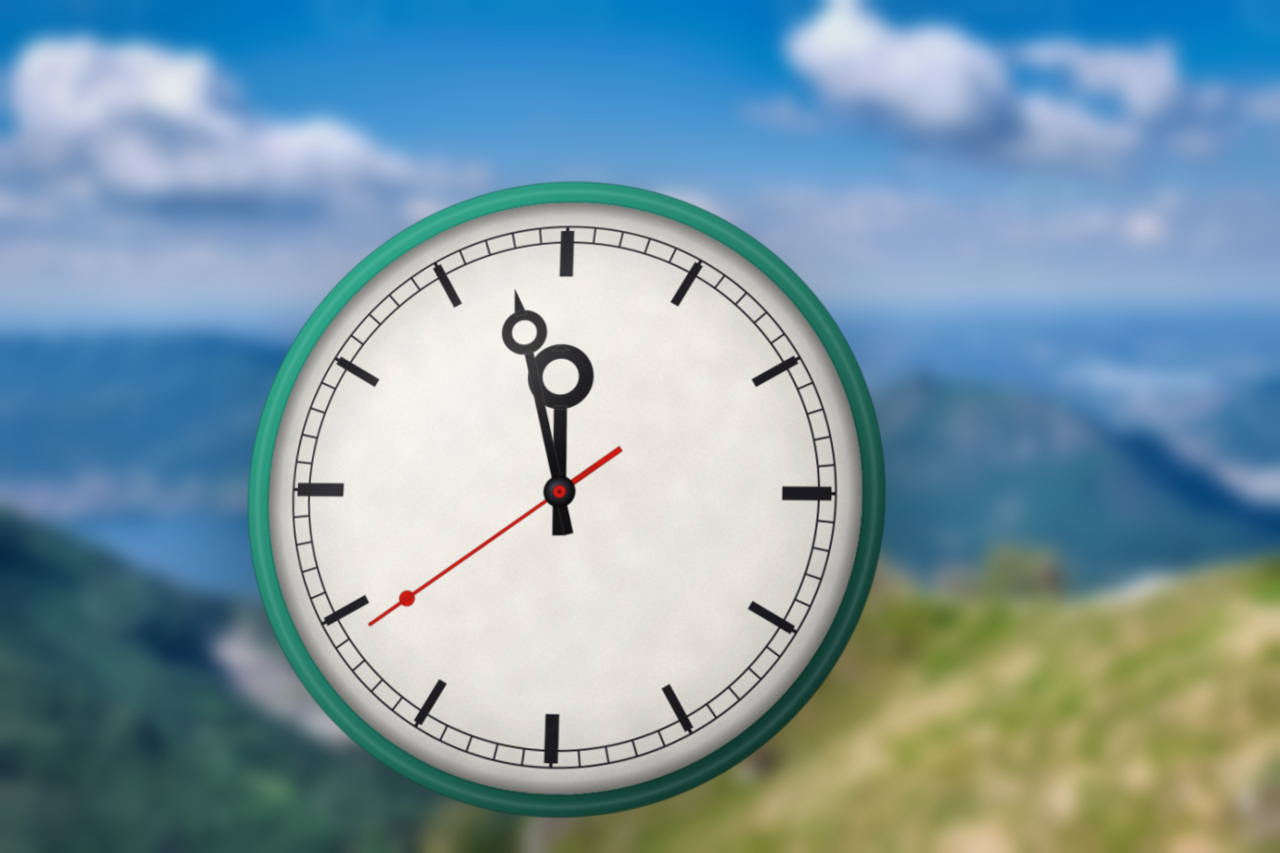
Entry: h=11 m=57 s=39
